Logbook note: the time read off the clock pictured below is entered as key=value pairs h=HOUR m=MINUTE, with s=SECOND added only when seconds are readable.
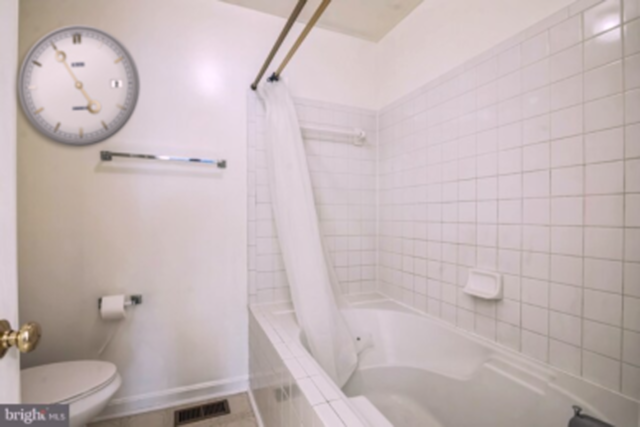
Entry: h=4 m=55
